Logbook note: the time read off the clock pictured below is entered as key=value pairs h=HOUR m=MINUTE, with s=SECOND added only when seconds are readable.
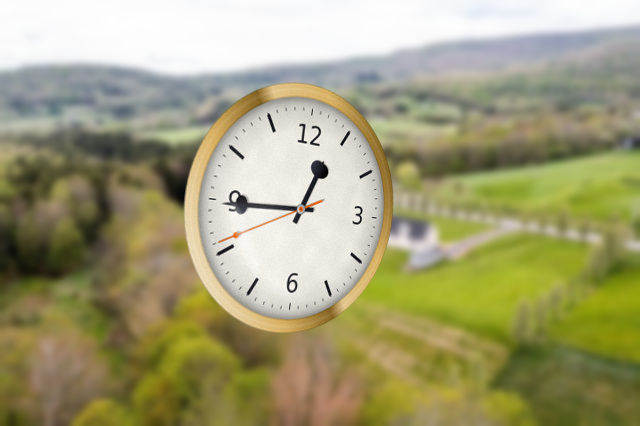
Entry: h=12 m=44 s=41
